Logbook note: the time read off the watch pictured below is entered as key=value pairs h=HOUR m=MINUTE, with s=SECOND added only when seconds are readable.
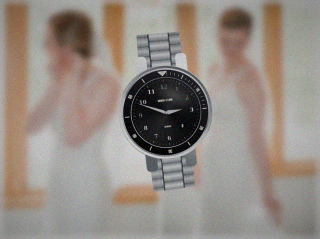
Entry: h=2 m=49
